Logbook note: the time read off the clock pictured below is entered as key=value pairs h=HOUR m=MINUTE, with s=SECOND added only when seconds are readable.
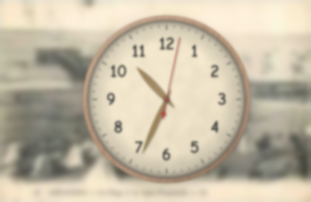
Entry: h=10 m=34 s=2
